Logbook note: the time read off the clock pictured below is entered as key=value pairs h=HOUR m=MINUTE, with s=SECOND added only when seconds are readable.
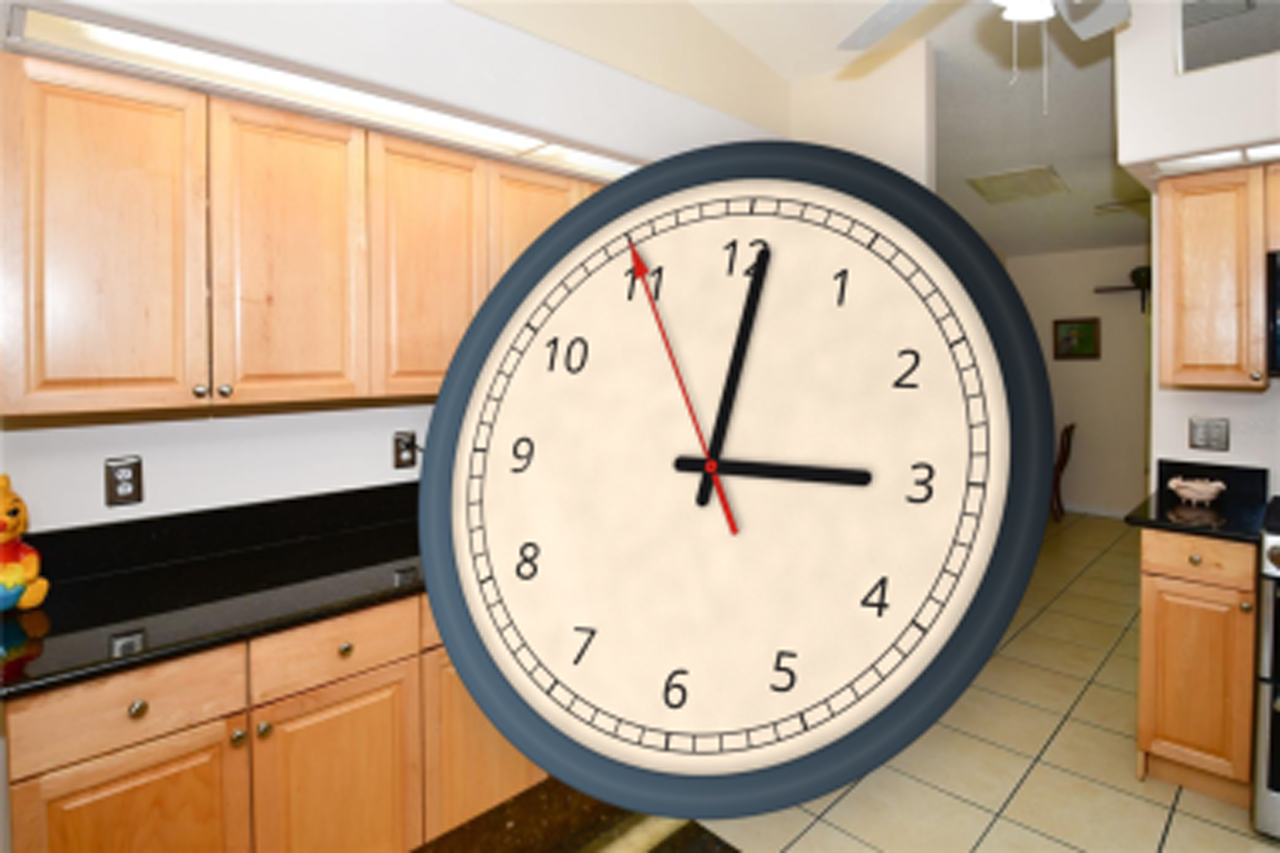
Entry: h=3 m=0 s=55
